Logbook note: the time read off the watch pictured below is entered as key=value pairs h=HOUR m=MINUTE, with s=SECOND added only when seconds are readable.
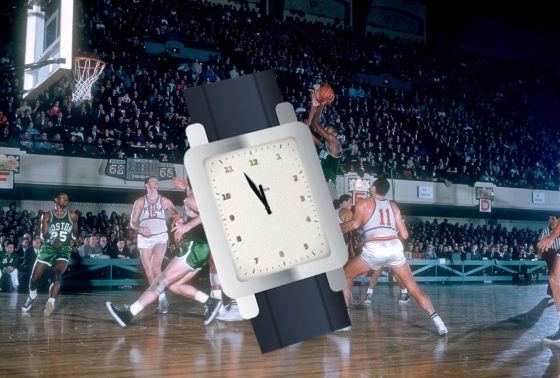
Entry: h=11 m=57
